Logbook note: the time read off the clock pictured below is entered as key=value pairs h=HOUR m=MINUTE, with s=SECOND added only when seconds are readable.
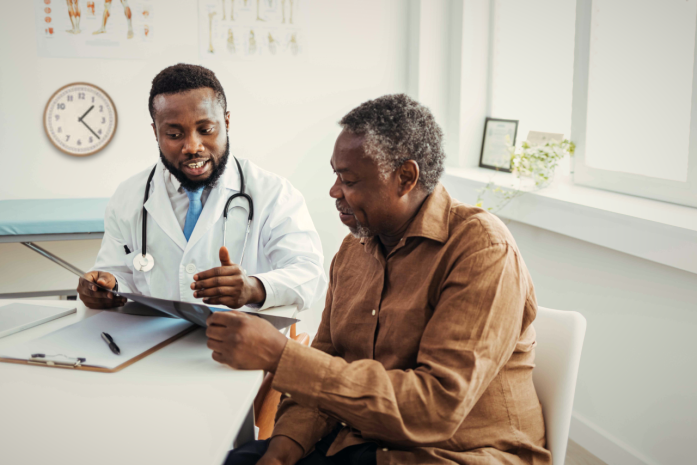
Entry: h=1 m=22
